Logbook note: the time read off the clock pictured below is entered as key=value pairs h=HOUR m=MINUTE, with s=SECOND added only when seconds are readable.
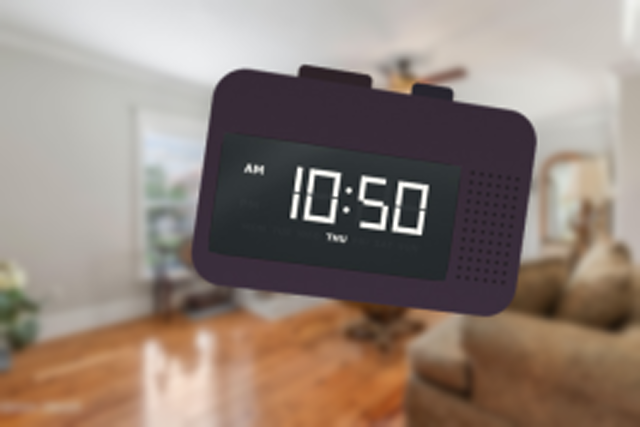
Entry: h=10 m=50
